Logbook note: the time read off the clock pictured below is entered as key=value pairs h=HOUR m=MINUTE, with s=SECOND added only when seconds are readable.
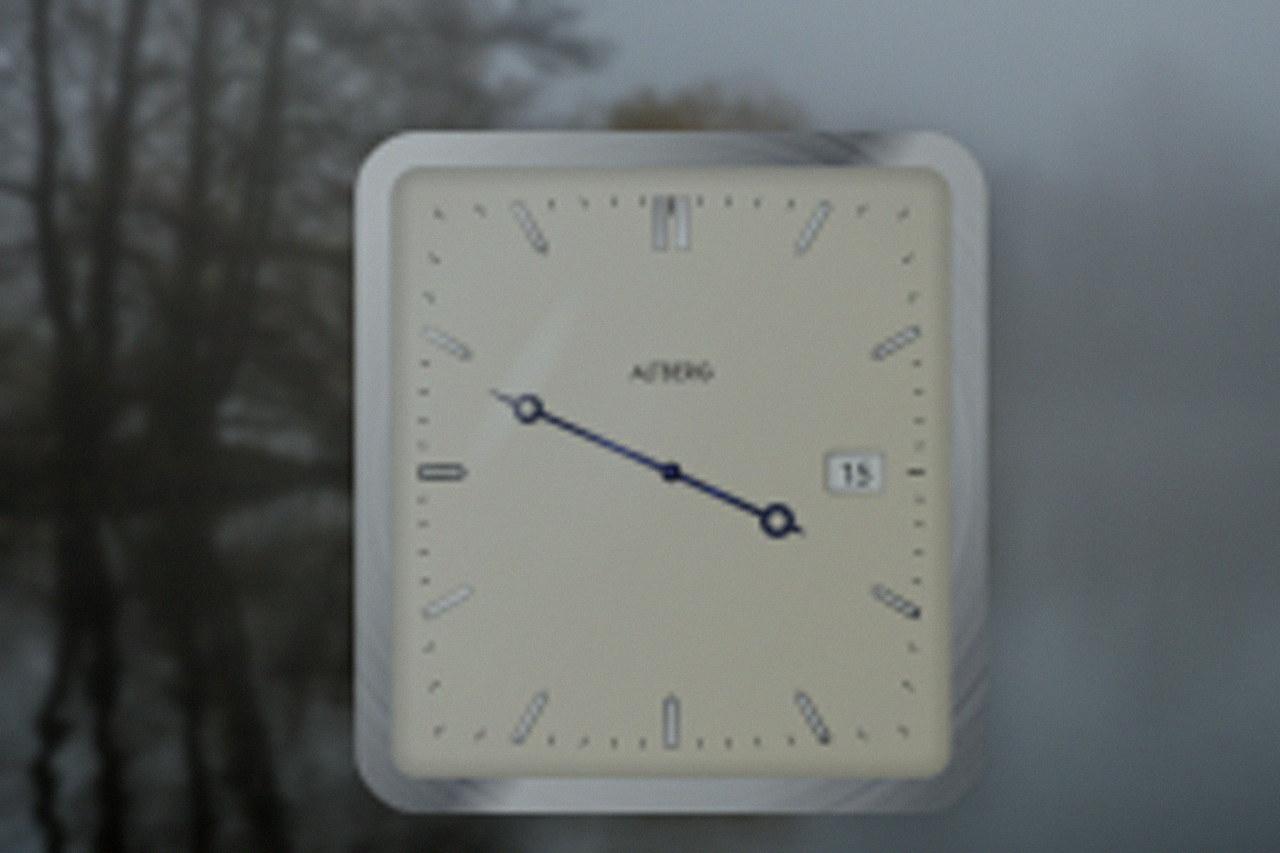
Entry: h=3 m=49
